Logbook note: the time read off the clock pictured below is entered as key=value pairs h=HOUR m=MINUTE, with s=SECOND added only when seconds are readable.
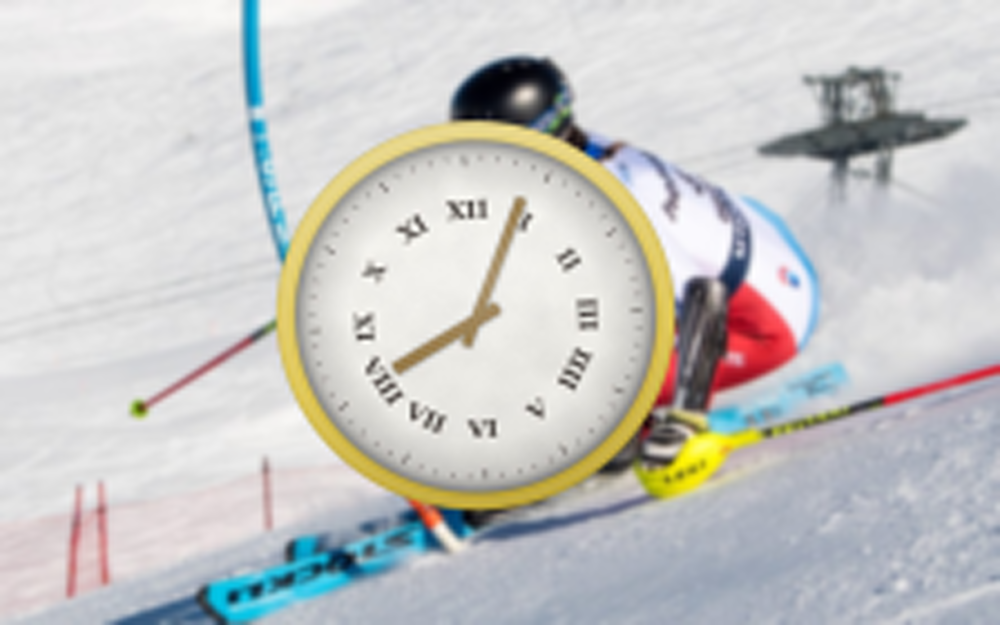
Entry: h=8 m=4
